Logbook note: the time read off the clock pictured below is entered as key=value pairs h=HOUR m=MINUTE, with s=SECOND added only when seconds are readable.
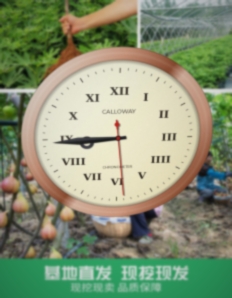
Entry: h=8 m=44 s=29
